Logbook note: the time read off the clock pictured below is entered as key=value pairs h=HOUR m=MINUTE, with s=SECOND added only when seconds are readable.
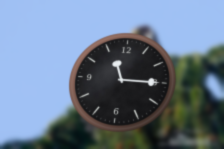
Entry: h=11 m=15
